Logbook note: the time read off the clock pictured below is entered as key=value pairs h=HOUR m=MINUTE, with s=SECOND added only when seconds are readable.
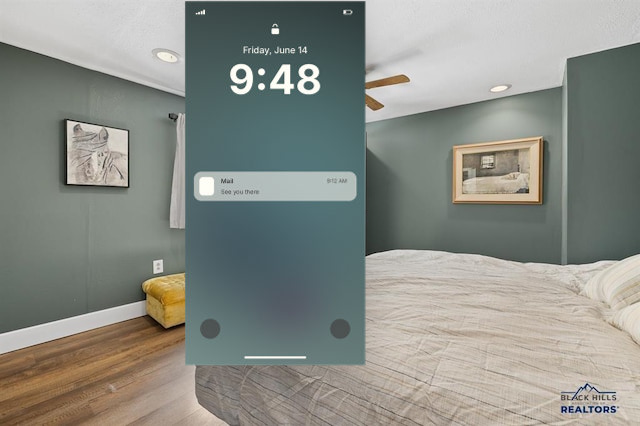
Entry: h=9 m=48
